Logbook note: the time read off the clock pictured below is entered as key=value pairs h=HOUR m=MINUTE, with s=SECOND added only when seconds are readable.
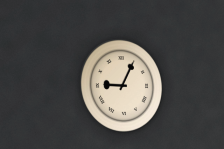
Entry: h=9 m=5
